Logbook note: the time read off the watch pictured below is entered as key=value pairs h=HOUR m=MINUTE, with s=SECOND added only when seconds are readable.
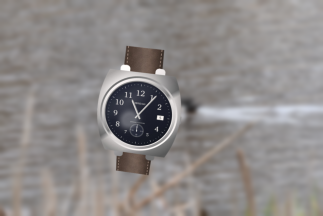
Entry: h=11 m=6
